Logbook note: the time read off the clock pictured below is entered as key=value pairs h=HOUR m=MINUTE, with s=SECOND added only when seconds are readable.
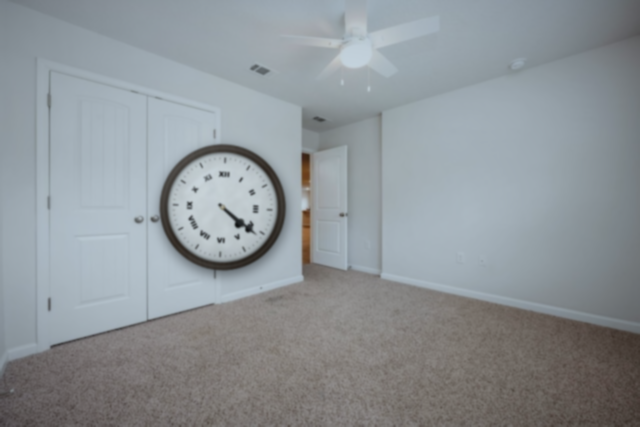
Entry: h=4 m=21
